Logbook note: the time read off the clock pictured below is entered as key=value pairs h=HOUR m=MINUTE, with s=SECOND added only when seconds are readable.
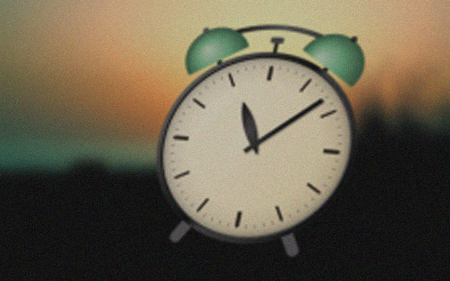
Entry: h=11 m=8
